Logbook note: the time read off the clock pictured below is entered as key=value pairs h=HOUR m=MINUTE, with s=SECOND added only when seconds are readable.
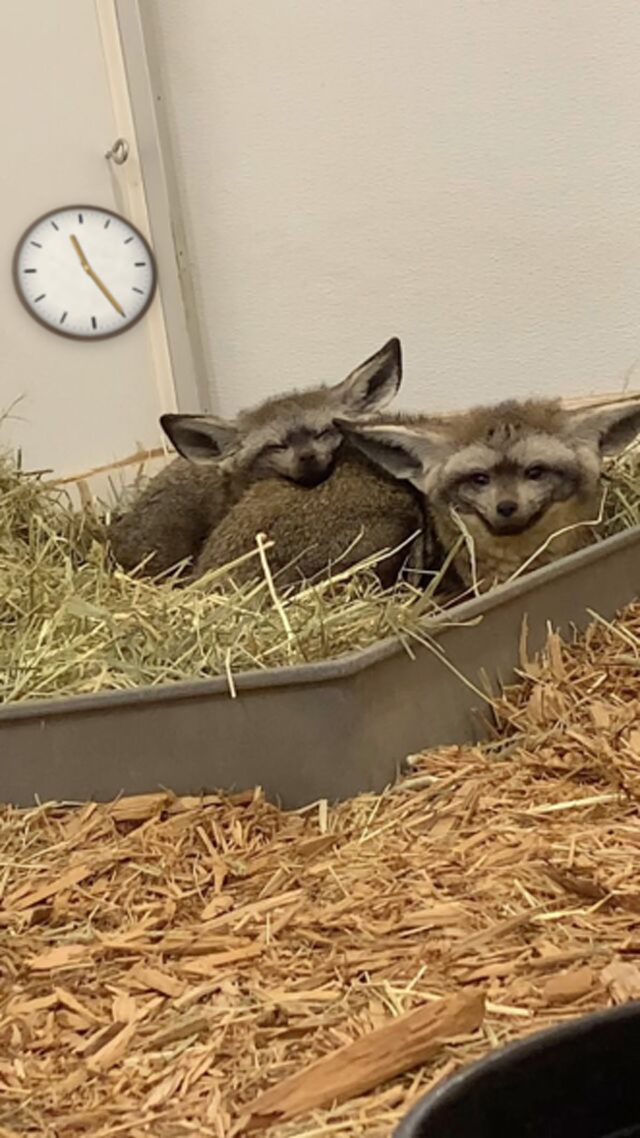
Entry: h=11 m=25
